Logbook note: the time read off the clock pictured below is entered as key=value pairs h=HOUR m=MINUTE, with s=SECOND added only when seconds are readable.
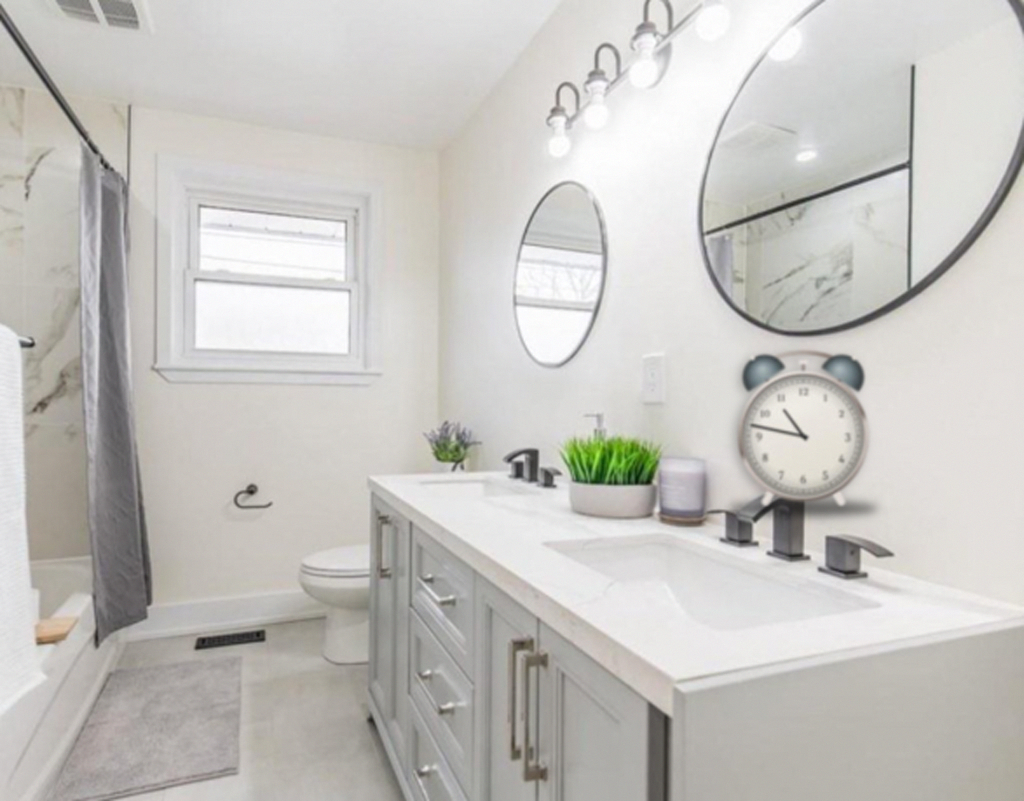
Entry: h=10 m=47
